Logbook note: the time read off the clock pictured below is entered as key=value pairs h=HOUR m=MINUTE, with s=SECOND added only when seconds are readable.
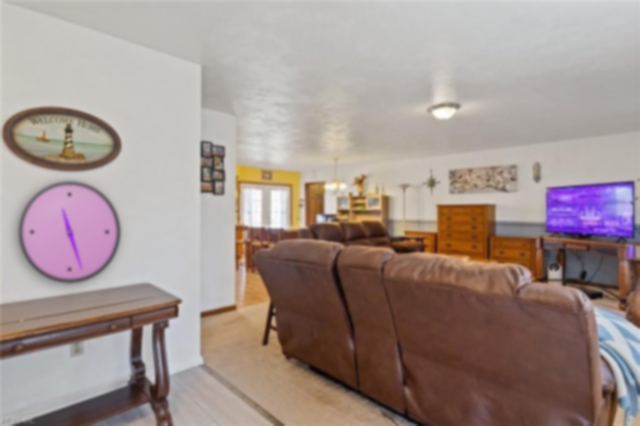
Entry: h=11 m=27
